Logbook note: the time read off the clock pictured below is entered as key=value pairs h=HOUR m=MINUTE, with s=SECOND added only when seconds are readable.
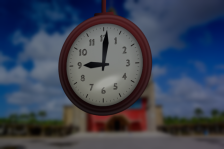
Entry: h=9 m=1
